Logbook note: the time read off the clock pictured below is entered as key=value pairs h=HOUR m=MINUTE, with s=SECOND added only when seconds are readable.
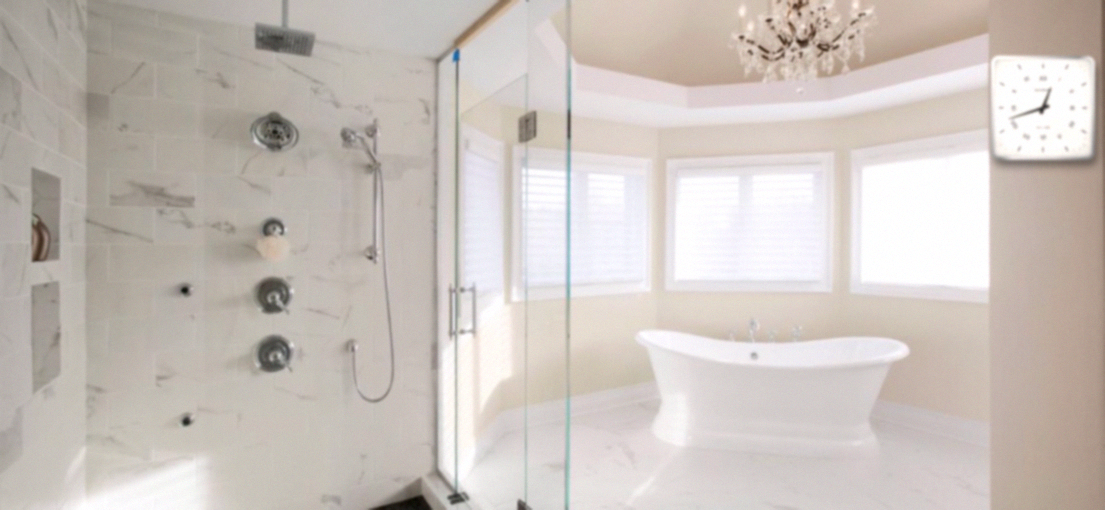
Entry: h=12 m=42
